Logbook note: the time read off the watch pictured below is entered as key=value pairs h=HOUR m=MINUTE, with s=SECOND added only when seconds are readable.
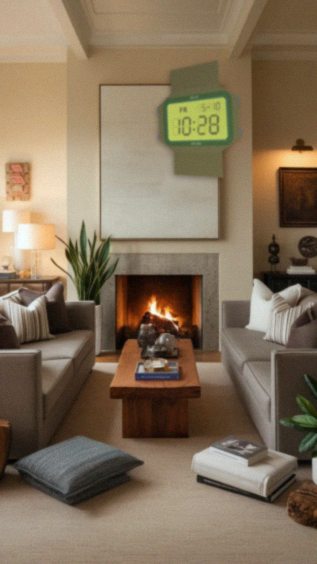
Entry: h=10 m=28
